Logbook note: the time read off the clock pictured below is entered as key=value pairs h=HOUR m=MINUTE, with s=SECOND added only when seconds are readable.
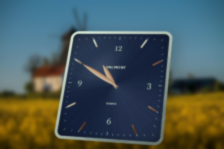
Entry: h=10 m=50
